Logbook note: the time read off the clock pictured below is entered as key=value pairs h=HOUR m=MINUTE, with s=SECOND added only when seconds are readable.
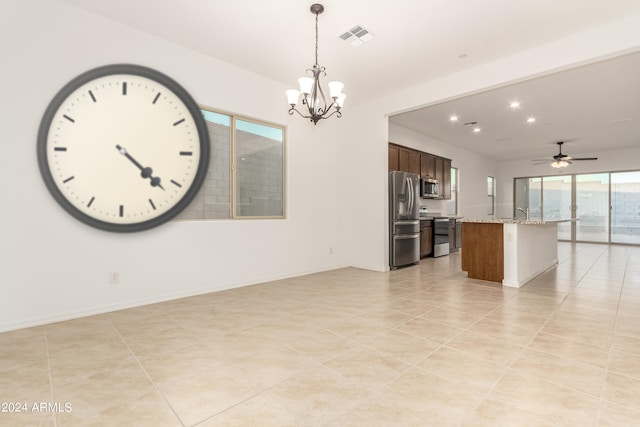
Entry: h=4 m=22
